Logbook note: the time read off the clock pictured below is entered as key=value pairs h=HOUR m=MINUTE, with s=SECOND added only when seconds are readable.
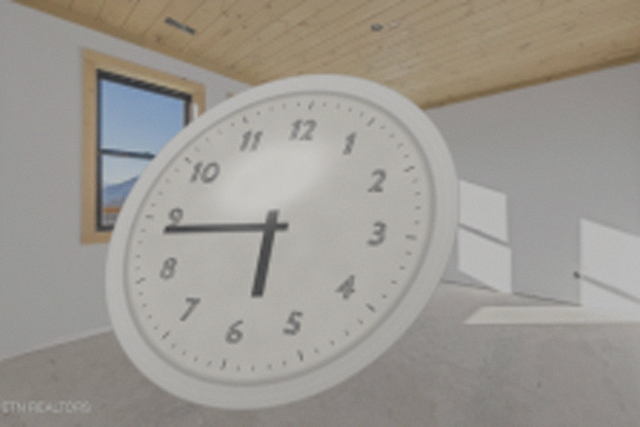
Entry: h=5 m=44
